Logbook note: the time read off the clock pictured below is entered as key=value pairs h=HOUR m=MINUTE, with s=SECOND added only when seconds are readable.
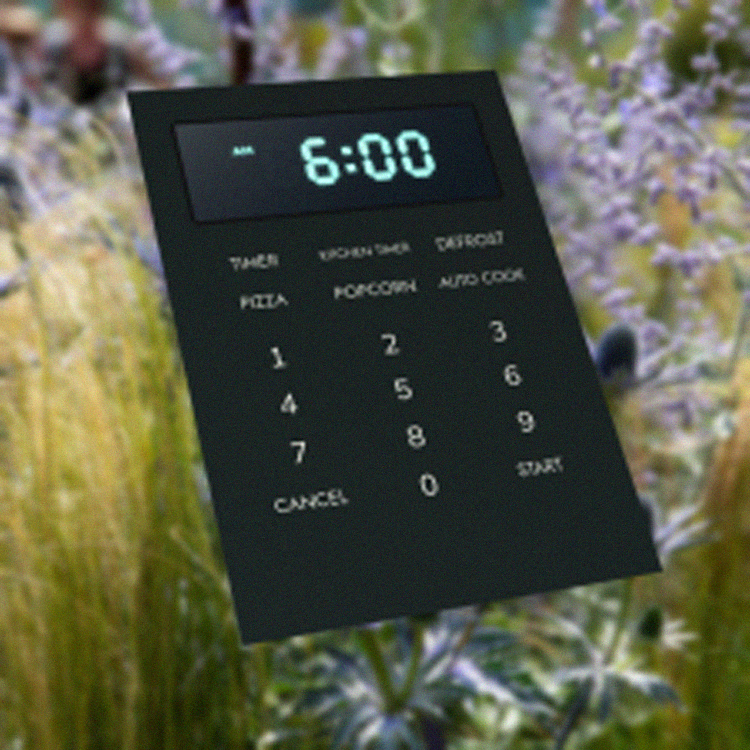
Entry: h=6 m=0
